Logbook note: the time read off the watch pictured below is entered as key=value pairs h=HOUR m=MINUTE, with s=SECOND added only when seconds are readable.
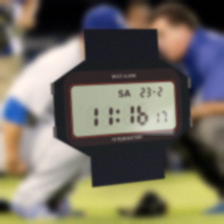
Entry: h=11 m=16 s=17
